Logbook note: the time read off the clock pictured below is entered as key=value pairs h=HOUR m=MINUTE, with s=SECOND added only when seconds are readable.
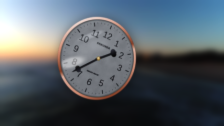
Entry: h=1 m=37
